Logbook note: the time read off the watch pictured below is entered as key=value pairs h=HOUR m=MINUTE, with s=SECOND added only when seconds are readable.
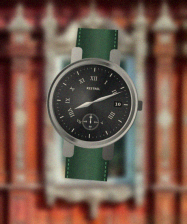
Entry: h=8 m=11
